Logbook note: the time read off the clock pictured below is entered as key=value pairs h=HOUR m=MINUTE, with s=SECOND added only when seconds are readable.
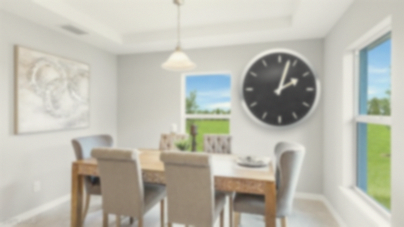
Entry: h=2 m=3
